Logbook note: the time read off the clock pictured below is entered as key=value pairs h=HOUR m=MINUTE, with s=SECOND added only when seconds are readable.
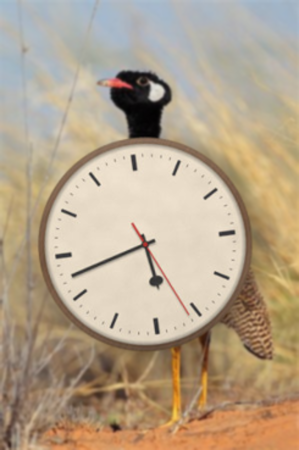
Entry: h=5 m=42 s=26
